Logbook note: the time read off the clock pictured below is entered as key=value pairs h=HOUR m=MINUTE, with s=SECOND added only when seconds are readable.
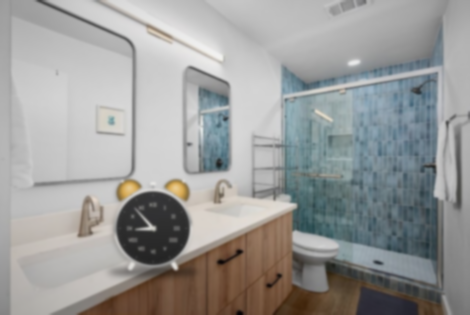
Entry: h=8 m=53
